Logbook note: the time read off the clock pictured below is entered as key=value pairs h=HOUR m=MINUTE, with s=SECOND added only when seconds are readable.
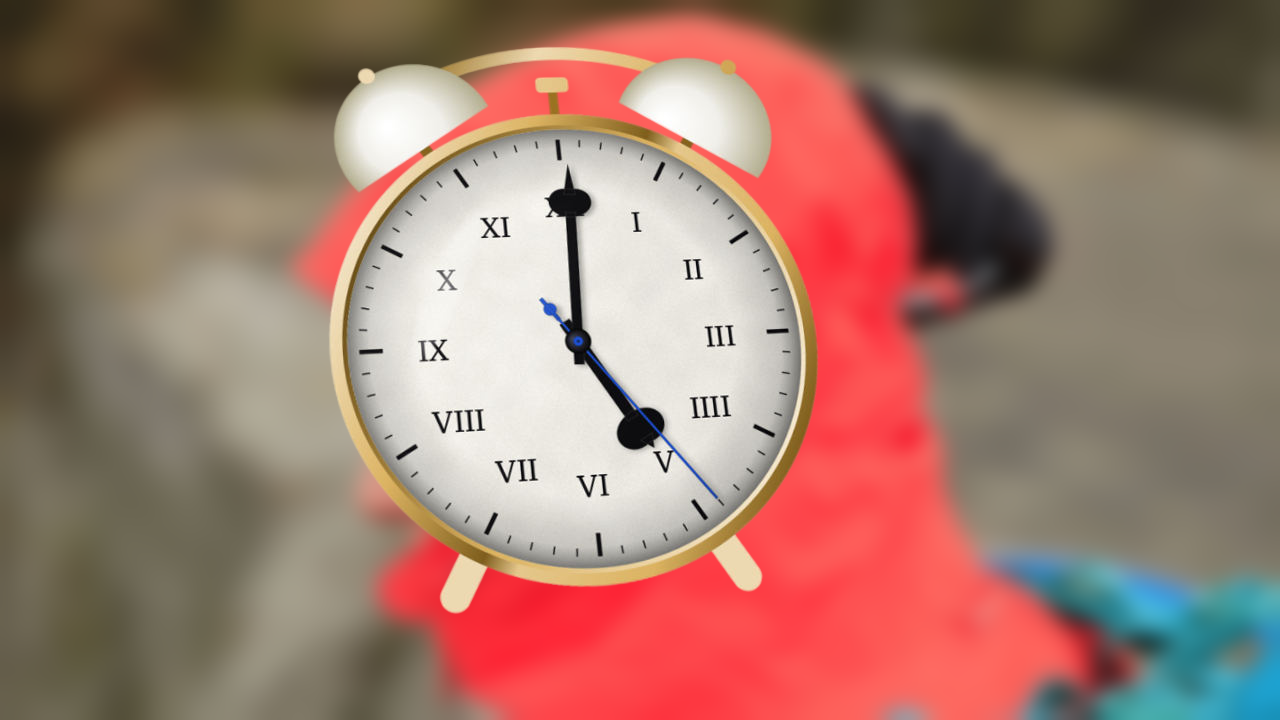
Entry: h=5 m=0 s=24
